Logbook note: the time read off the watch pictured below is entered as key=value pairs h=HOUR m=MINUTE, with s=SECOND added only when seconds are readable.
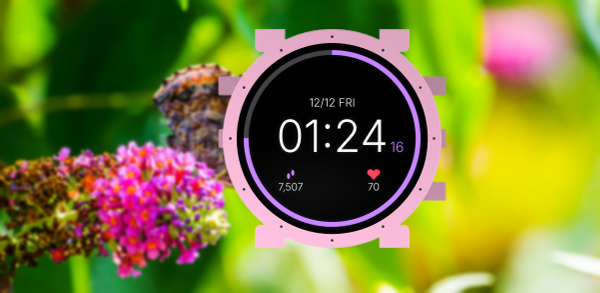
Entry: h=1 m=24 s=16
